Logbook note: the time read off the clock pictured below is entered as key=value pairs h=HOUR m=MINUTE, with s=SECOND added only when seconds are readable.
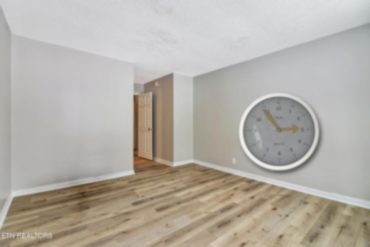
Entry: h=2 m=54
